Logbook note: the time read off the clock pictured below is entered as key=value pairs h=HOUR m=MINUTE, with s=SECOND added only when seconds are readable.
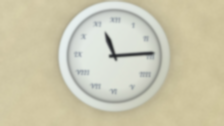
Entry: h=11 m=14
